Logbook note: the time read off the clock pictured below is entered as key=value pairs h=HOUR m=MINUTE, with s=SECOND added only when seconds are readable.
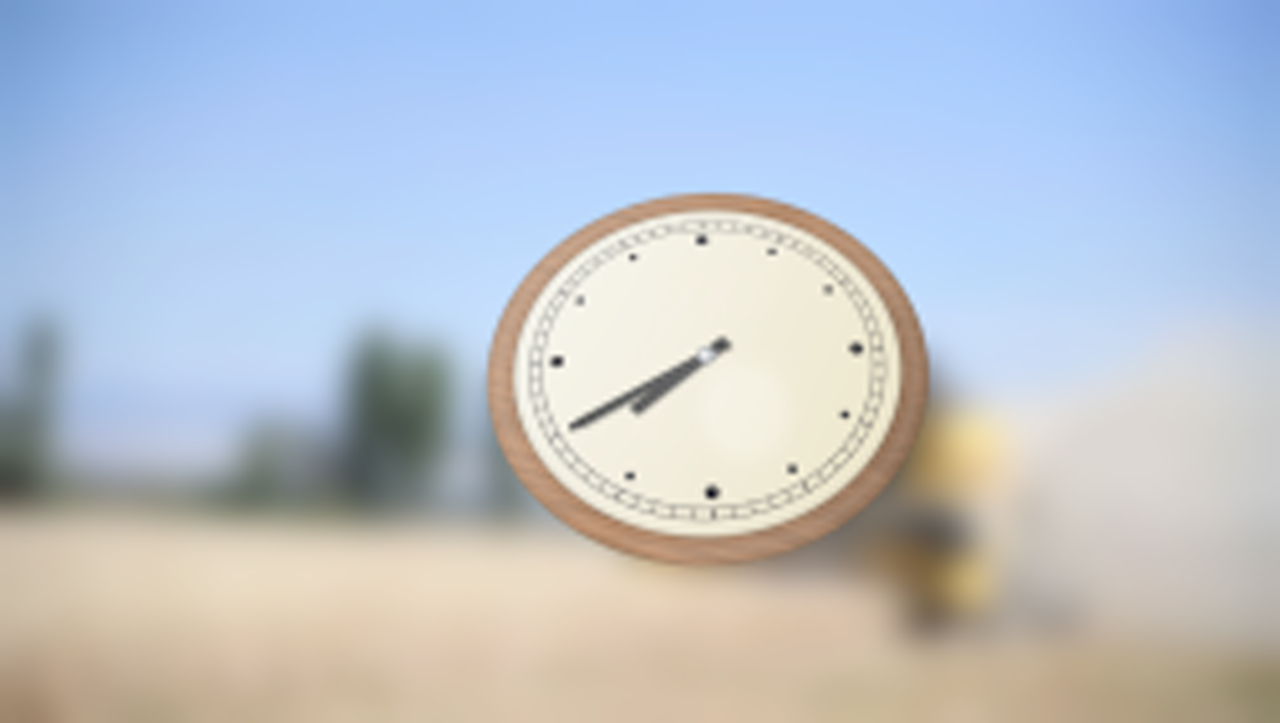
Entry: h=7 m=40
